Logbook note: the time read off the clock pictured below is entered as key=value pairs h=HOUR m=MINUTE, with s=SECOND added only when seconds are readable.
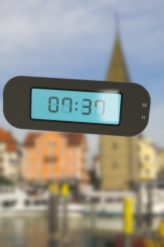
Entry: h=7 m=37
